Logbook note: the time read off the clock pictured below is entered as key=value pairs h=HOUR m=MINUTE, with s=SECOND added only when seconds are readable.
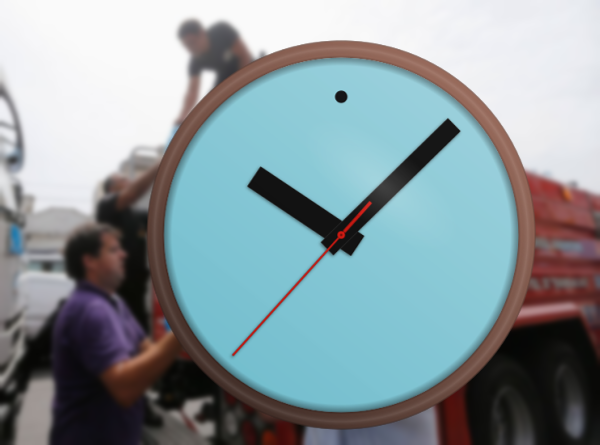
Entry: h=10 m=7 s=37
